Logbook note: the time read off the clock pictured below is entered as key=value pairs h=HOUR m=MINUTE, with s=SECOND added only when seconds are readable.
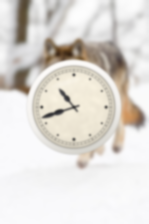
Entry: h=10 m=42
